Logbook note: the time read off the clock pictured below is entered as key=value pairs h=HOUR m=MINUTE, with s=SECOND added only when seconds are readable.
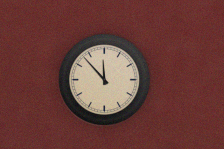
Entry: h=11 m=53
